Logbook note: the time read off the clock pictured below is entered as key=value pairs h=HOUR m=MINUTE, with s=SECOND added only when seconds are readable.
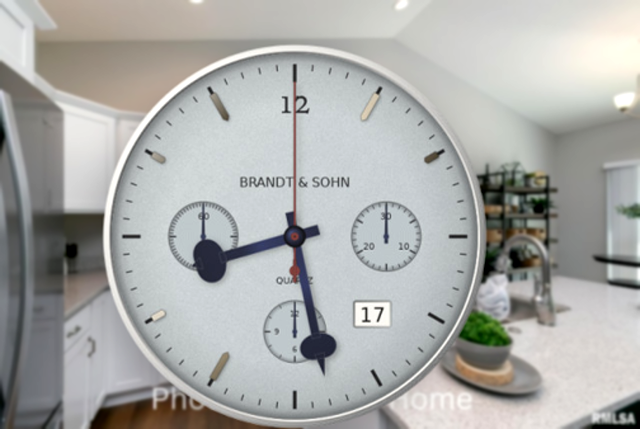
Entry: h=8 m=28
